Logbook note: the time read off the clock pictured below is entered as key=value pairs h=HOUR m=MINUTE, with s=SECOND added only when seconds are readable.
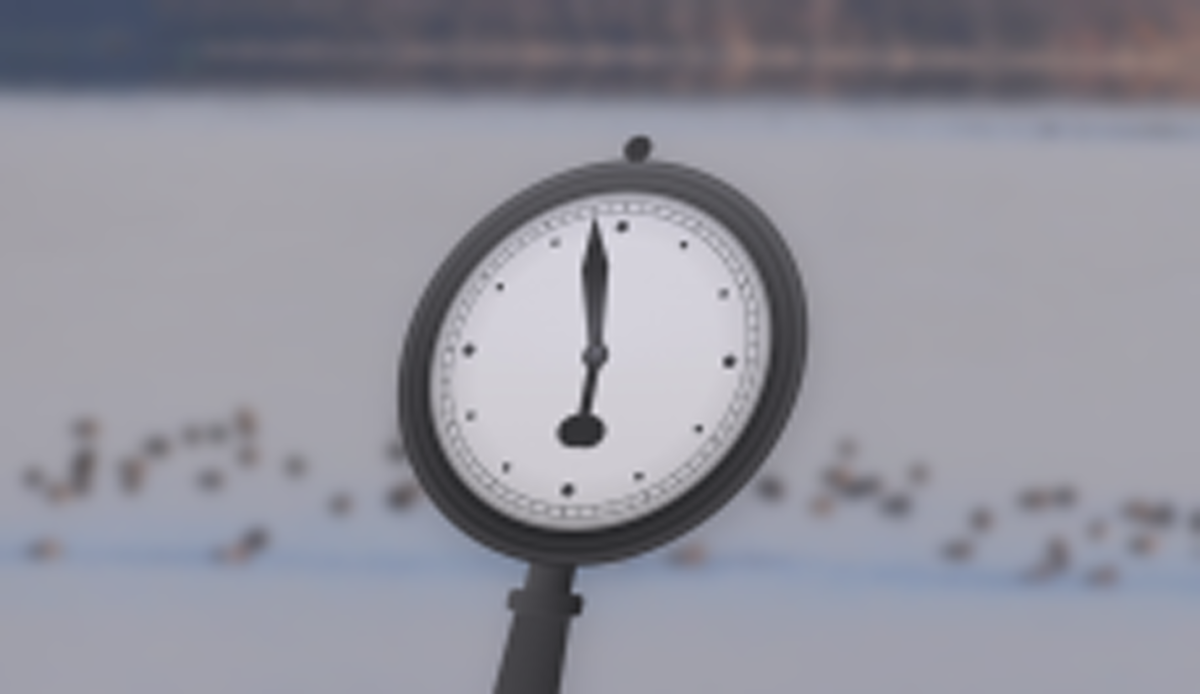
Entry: h=5 m=58
